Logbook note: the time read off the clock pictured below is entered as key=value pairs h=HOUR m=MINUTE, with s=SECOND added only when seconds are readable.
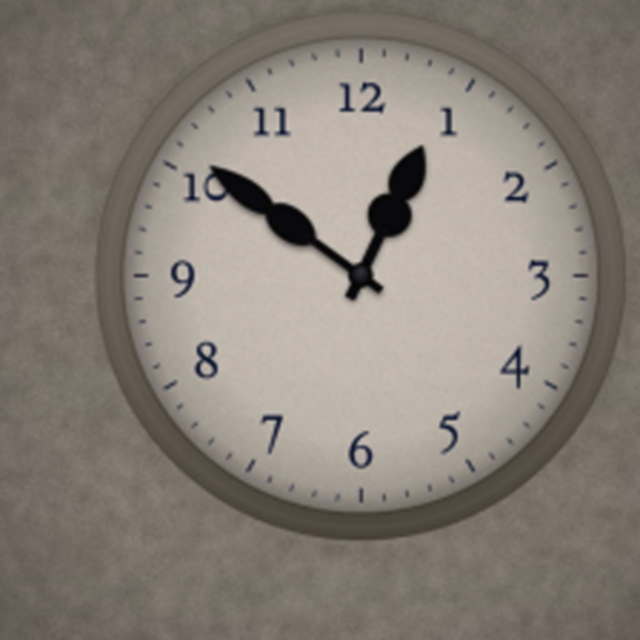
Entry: h=12 m=51
